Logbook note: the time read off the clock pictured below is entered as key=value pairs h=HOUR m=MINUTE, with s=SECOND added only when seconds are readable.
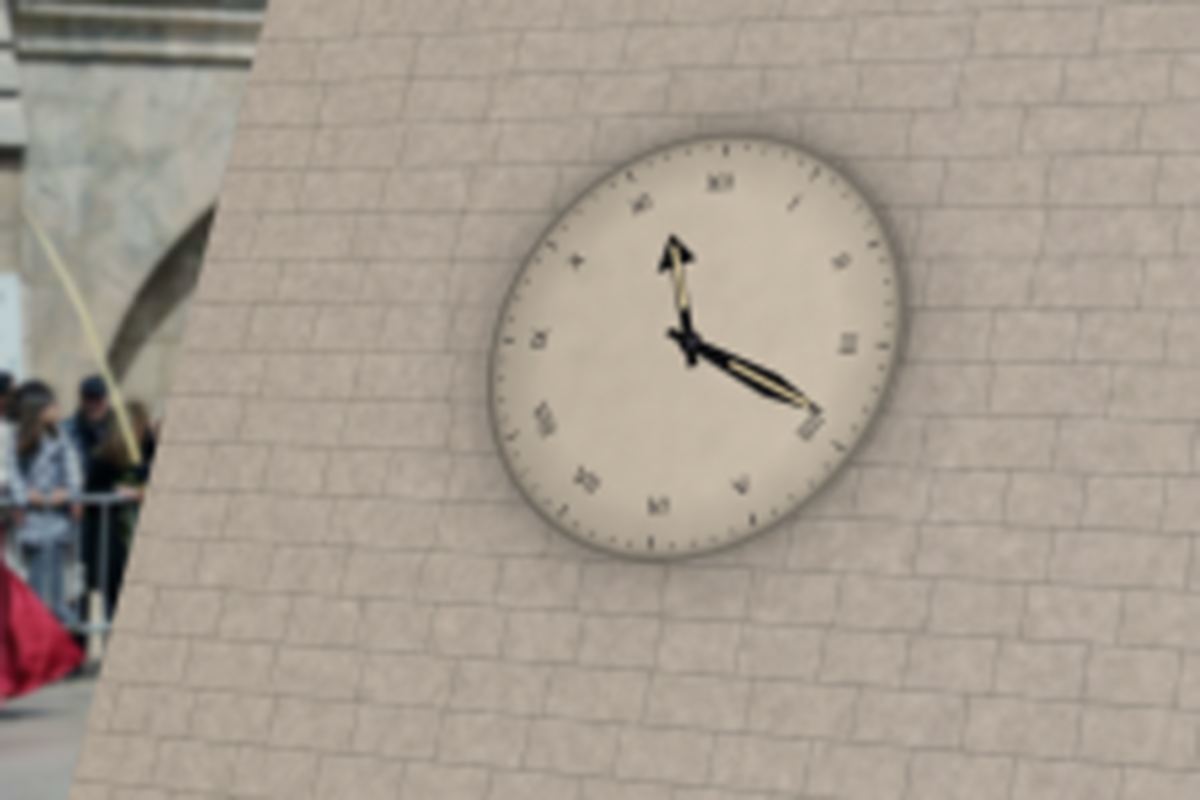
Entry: h=11 m=19
